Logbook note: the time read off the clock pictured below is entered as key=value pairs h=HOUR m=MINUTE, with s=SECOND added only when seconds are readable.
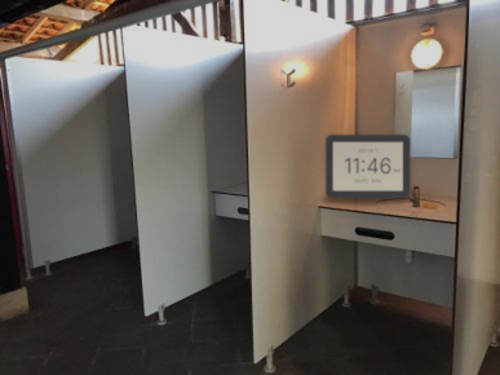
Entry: h=11 m=46
